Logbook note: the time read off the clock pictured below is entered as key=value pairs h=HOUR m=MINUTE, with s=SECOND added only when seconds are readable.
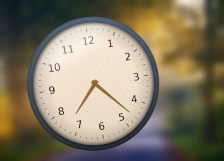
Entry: h=7 m=23
